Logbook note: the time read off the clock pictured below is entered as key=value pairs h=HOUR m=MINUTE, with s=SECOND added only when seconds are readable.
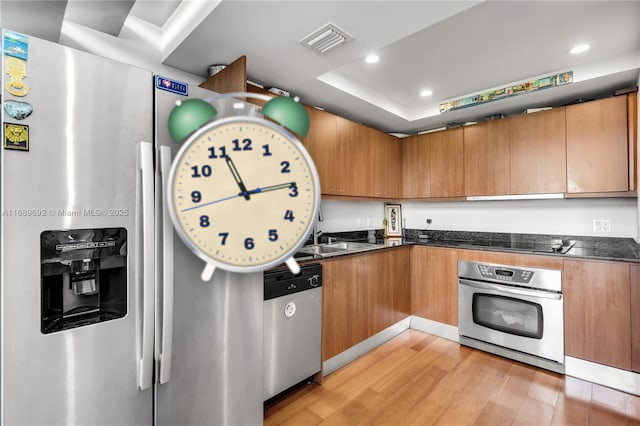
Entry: h=11 m=13 s=43
